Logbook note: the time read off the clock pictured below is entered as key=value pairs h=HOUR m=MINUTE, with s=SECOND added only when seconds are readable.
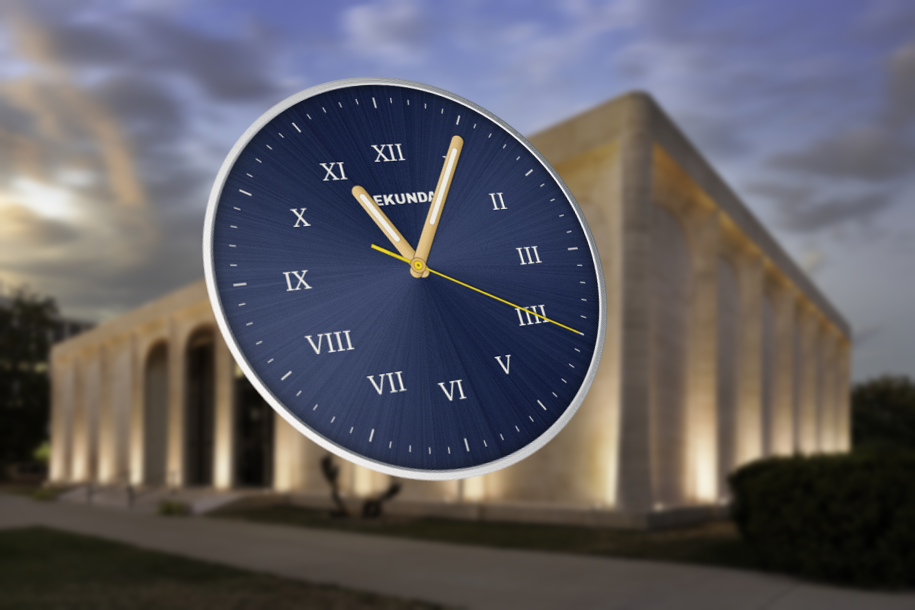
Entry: h=11 m=5 s=20
